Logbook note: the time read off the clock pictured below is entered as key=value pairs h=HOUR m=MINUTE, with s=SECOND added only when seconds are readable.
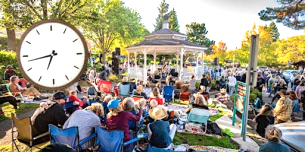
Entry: h=6 m=43
